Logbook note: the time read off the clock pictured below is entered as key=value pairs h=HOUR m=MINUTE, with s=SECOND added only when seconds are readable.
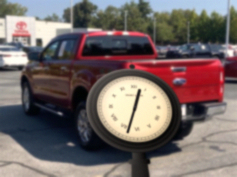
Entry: h=12 m=33
